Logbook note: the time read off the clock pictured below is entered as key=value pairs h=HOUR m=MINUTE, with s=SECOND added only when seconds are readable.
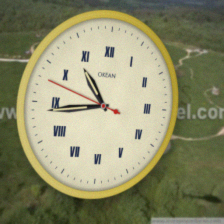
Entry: h=10 m=43 s=48
